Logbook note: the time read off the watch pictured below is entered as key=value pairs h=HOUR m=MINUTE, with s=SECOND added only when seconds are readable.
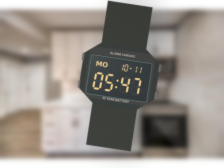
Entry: h=5 m=47
